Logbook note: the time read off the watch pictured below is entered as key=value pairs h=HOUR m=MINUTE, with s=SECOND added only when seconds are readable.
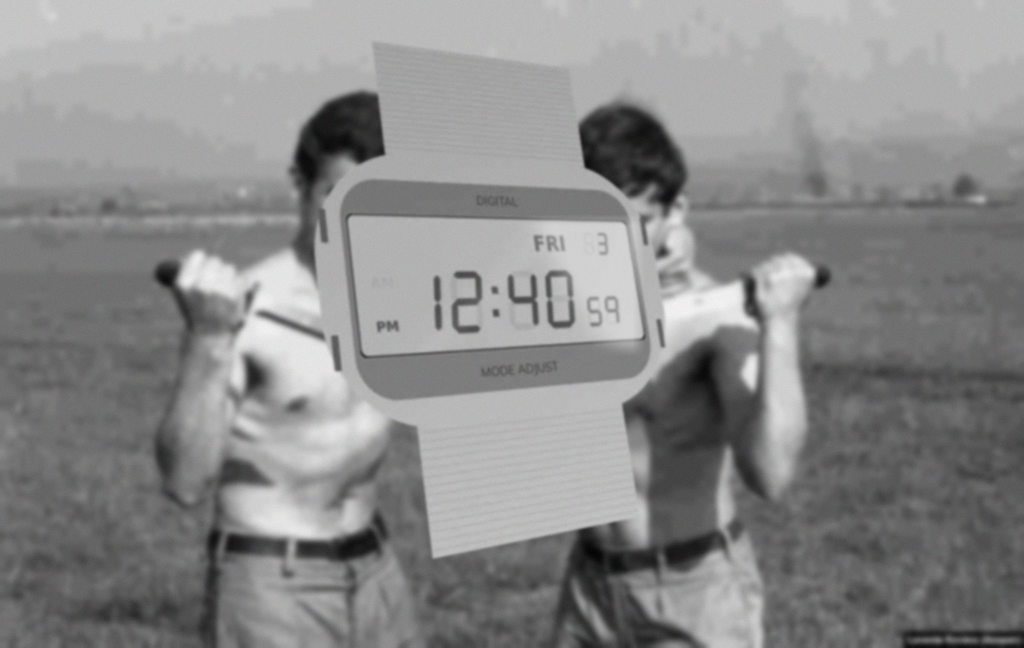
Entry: h=12 m=40 s=59
